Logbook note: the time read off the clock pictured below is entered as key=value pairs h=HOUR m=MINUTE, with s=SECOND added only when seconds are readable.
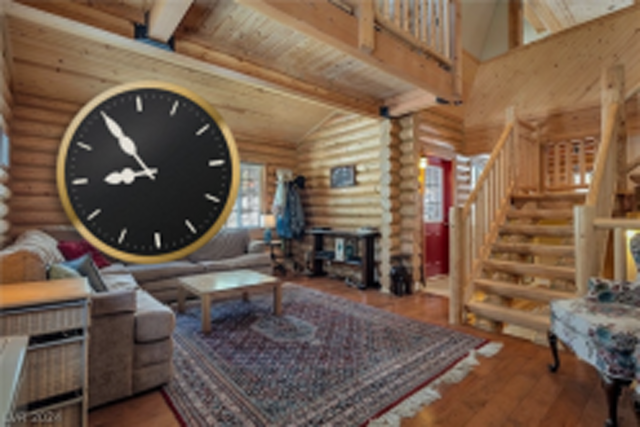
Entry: h=8 m=55
